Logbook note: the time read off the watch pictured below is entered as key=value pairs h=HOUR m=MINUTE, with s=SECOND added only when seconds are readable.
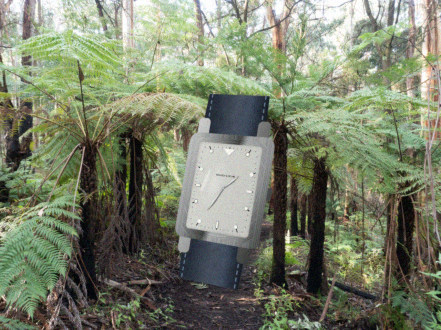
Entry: h=1 m=35
